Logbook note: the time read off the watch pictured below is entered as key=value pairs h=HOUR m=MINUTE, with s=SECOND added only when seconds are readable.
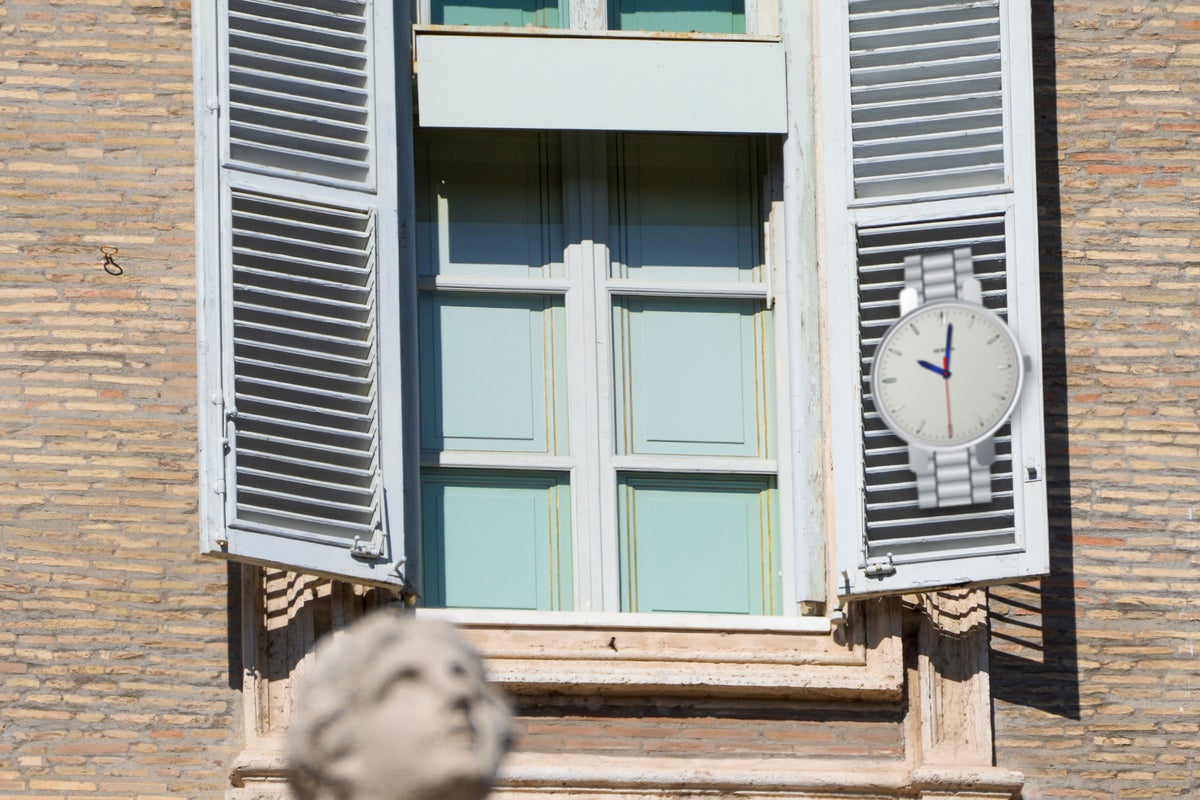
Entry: h=10 m=1 s=30
